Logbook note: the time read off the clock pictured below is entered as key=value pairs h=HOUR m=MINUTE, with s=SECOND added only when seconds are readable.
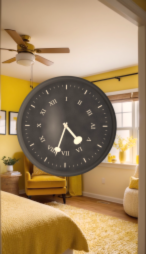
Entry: h=5 m=38
